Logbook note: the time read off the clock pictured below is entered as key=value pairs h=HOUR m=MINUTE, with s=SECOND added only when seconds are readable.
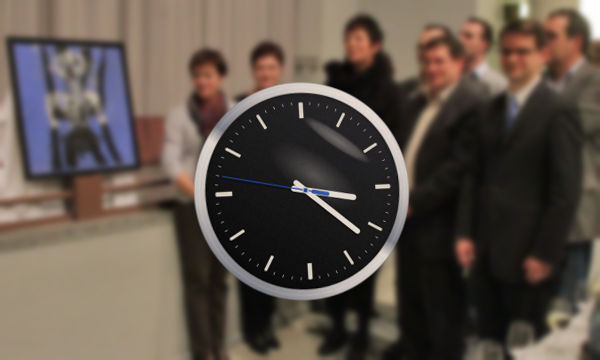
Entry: h=3 m=21 s=47
